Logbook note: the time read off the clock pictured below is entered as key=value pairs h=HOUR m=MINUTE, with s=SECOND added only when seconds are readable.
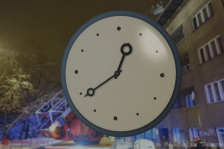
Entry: h=12 m=39
